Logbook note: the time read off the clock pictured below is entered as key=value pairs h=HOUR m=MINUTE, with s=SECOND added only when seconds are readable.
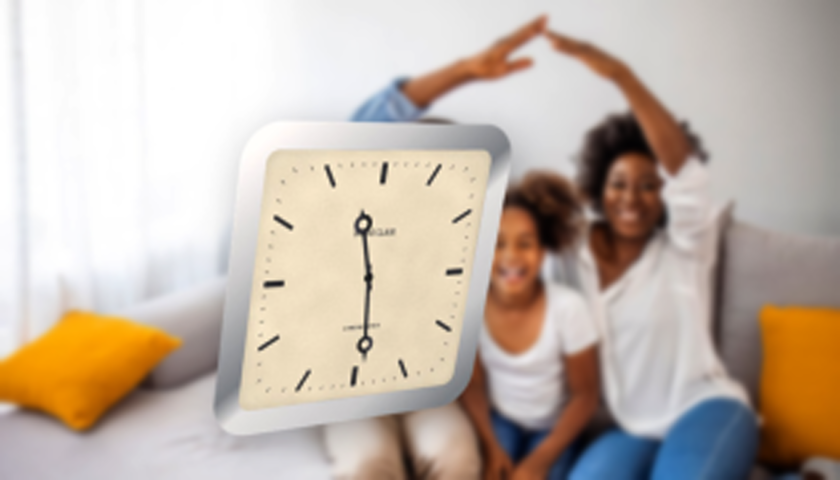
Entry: h=11 m=29
